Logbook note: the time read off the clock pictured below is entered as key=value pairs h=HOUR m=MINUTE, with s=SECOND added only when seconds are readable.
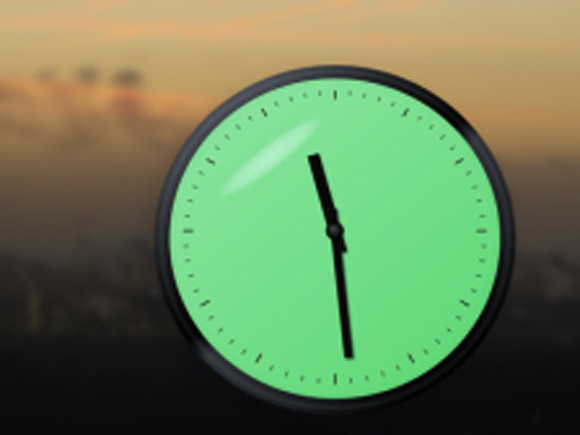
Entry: h=11 m=29
